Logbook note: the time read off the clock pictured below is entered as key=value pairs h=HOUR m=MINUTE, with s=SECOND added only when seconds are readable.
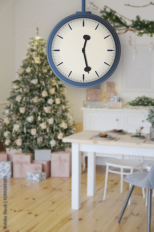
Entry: h=12 m=28
